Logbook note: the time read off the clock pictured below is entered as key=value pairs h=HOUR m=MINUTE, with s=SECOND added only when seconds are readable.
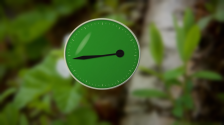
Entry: h=2 m=44
